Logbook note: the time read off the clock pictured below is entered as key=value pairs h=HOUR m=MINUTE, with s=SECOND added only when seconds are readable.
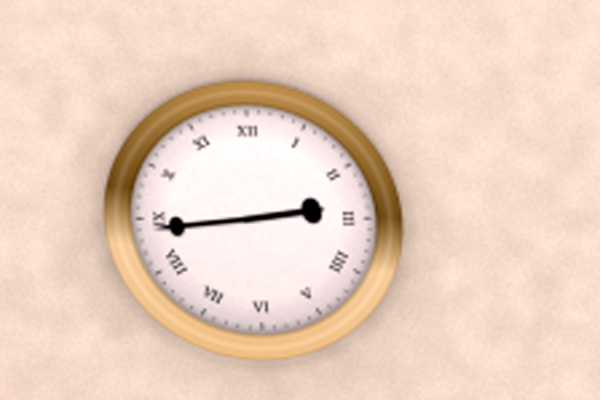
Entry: h=2 m=44
